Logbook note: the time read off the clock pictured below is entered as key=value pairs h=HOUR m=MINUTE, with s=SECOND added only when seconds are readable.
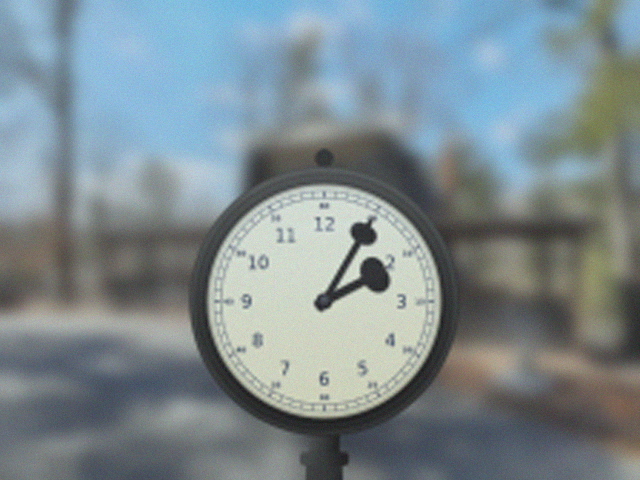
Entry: h=2 m=5
